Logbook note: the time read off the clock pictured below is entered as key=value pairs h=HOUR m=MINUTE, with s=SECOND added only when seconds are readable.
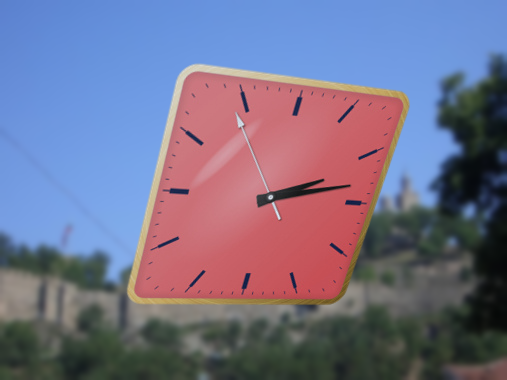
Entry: h=2 m=12 s=54
